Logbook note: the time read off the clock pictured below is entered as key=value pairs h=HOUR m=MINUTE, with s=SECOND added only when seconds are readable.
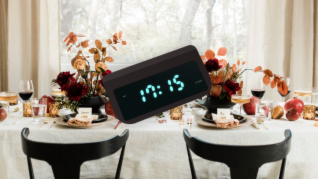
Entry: h=17 m=15
